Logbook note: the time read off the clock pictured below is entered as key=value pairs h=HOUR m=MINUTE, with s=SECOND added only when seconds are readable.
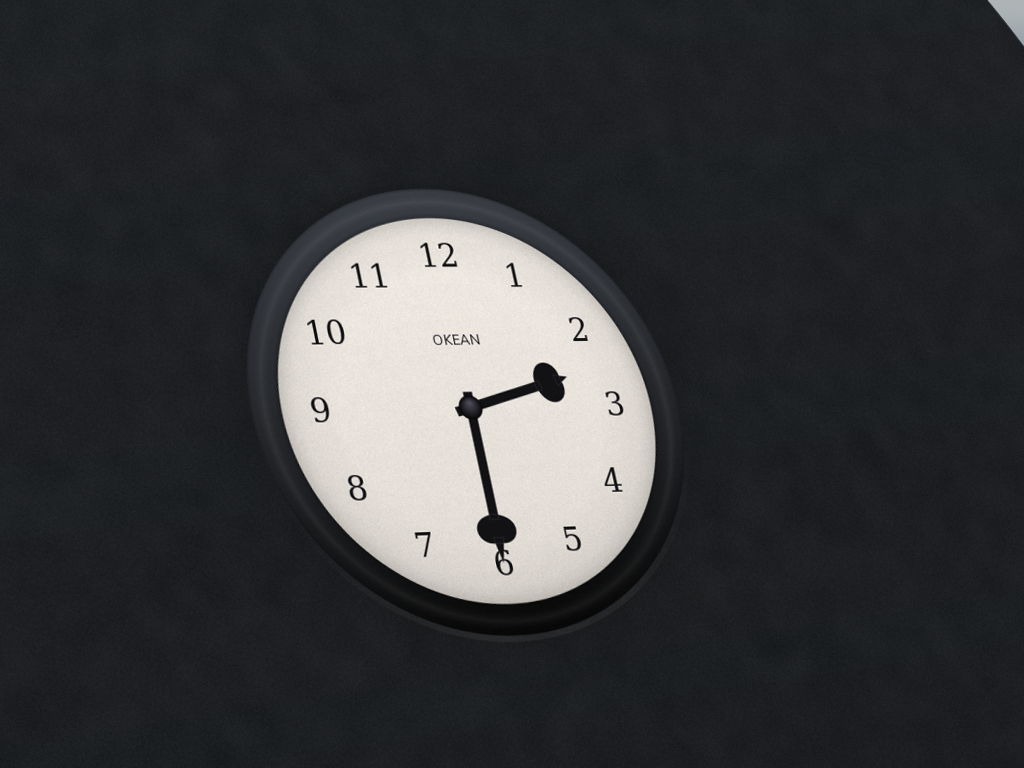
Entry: h=2 m=30
